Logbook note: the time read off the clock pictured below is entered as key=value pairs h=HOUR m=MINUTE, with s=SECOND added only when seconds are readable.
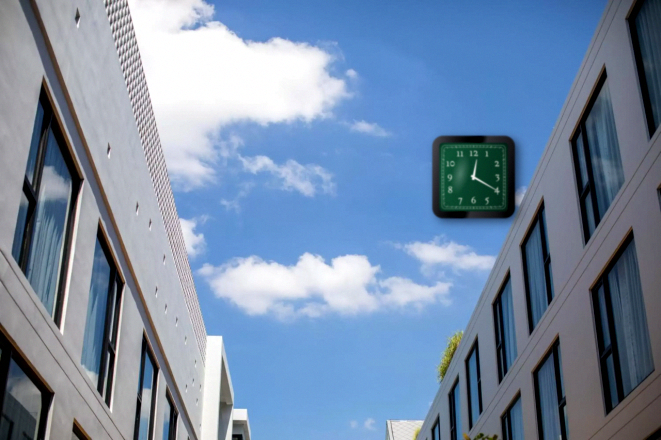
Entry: h=12 m=20
